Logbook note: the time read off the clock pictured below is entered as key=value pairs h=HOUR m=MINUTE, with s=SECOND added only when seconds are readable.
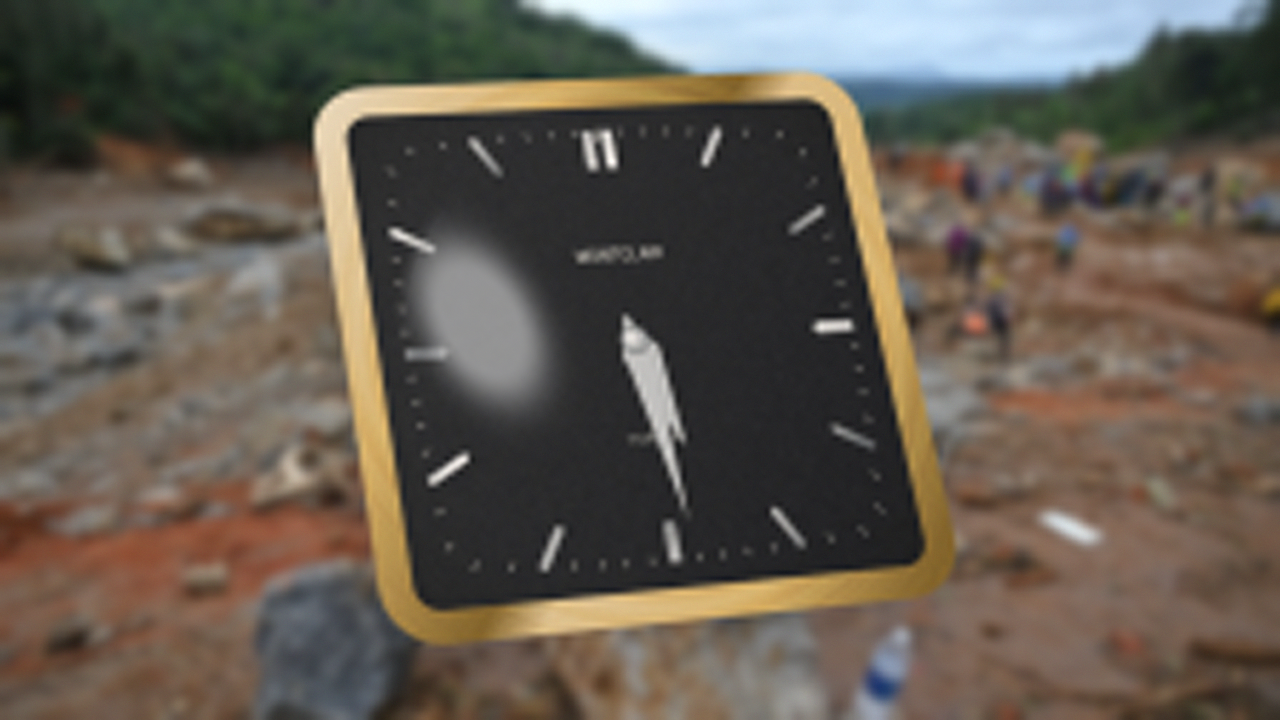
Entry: h=5 m=29
